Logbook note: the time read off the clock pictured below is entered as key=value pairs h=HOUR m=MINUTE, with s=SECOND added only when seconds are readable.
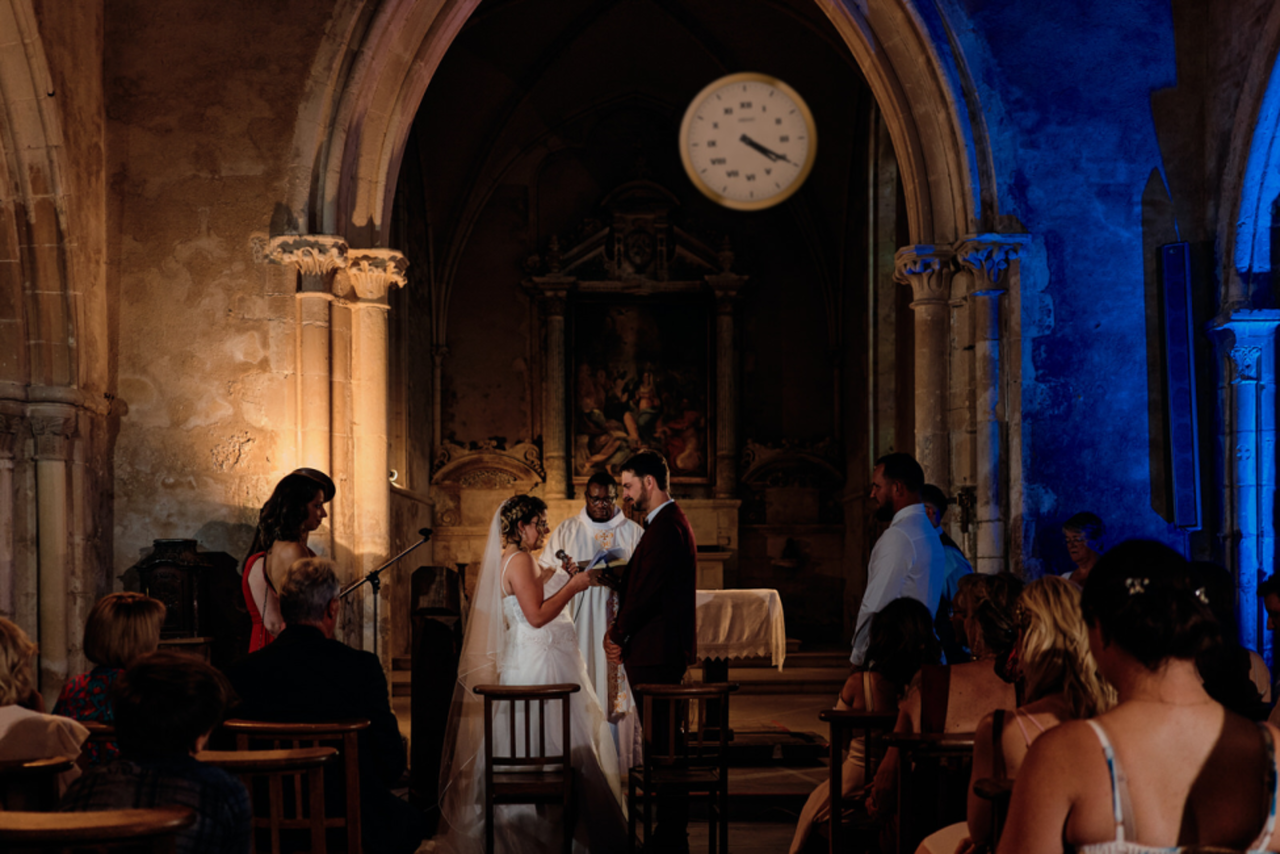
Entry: h=4 m=20
